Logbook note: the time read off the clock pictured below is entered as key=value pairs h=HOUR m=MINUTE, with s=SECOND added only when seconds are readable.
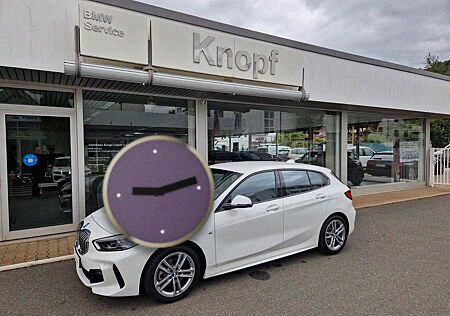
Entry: h=9 m=13
